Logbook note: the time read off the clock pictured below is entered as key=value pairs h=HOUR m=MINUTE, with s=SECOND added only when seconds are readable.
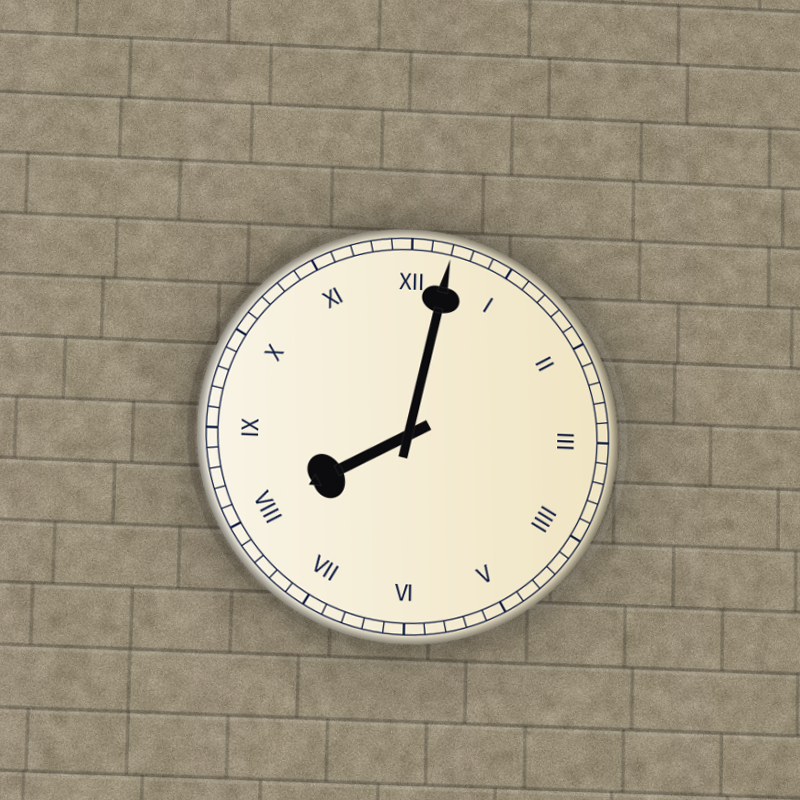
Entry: h=8 m=2
